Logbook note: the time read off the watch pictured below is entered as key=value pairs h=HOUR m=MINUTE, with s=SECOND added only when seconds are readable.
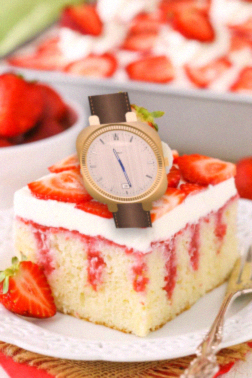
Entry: h=11 m=28
